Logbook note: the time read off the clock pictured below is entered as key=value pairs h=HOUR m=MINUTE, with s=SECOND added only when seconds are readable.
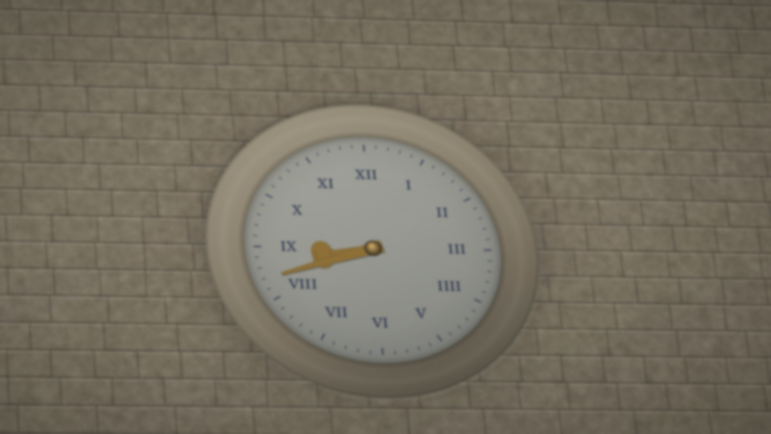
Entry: h=8 m=42
